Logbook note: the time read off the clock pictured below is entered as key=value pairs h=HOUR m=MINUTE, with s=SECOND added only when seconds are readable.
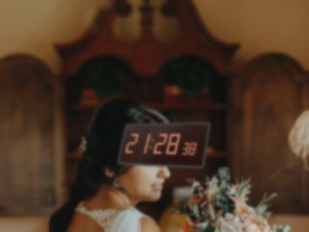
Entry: h=21 m=28
